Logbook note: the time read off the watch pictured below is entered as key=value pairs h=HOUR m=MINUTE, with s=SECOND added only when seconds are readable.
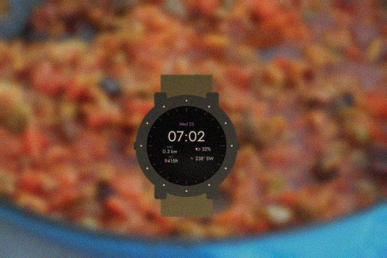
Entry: h=7 m=2
